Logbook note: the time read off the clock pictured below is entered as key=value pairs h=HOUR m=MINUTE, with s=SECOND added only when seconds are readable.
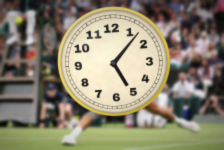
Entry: h=5 m=7
